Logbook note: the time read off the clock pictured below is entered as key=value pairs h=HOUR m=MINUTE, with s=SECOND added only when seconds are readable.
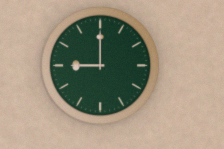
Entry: h=9 m=0
